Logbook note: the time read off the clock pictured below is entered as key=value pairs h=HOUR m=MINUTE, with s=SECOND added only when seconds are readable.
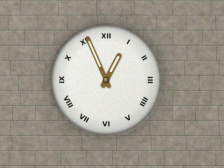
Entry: h=12 m=56
